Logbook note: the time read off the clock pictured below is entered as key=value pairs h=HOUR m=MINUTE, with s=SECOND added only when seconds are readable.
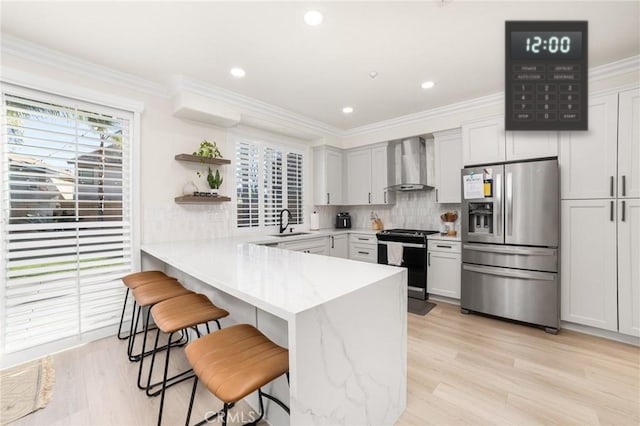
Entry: h=12 m=0
